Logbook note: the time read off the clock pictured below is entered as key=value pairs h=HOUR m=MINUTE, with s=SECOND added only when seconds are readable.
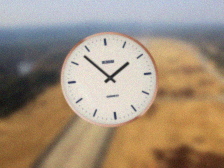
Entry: h=1 m=53
